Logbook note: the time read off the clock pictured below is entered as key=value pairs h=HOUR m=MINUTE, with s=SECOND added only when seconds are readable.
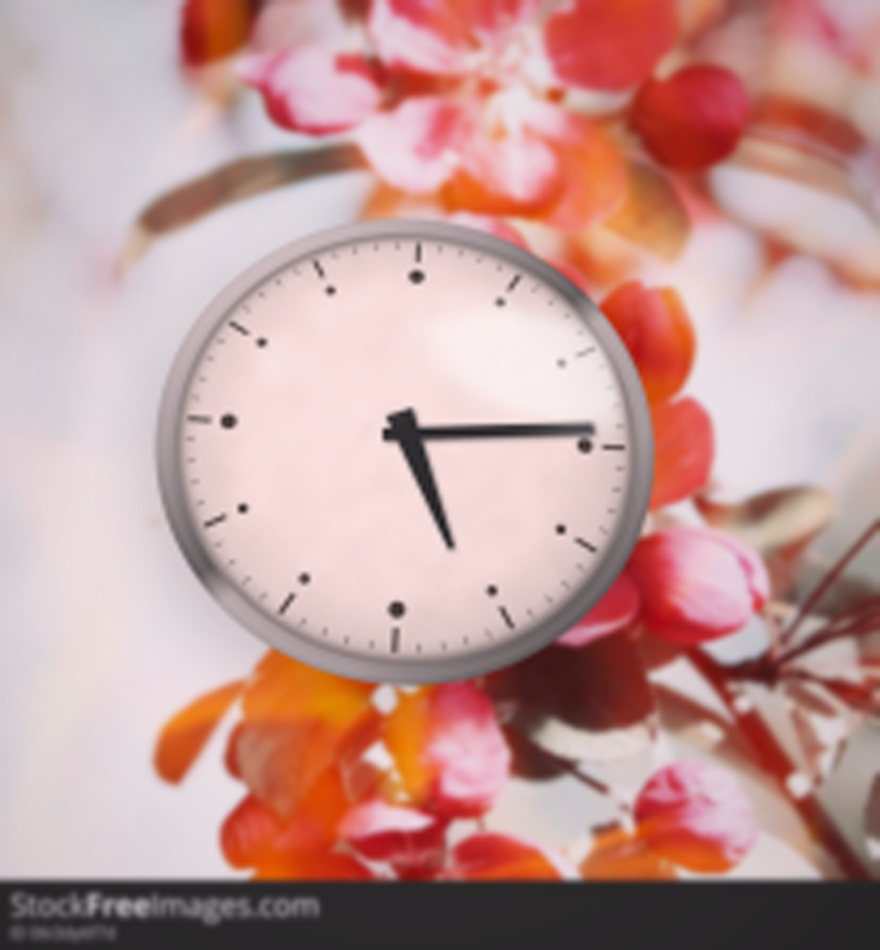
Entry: h=5 m=14
